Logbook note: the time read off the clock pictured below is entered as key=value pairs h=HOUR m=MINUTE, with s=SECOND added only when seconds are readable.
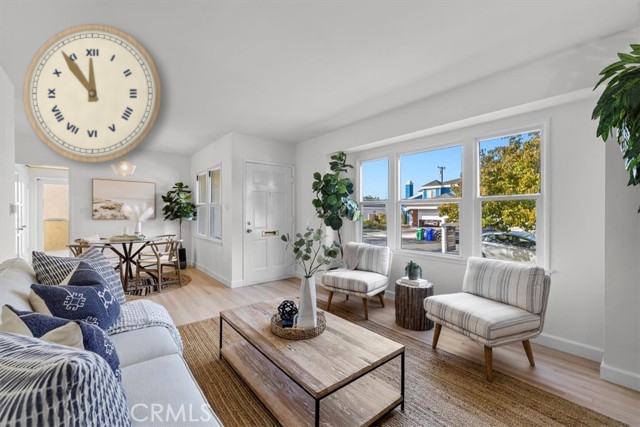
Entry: h=11 m=54
